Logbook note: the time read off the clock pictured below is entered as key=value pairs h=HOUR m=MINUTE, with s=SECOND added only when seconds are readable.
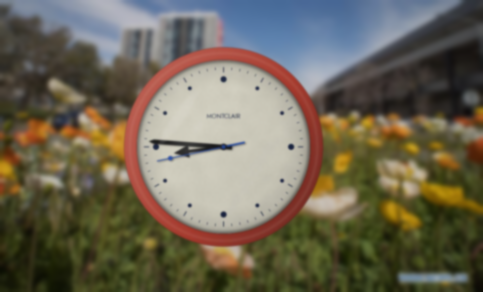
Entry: h=8 m=45 s=43
